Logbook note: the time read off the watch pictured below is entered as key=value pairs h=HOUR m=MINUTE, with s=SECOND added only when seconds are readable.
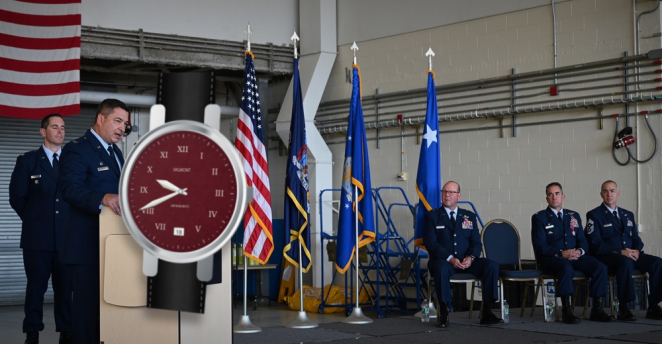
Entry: h=9 m=41
